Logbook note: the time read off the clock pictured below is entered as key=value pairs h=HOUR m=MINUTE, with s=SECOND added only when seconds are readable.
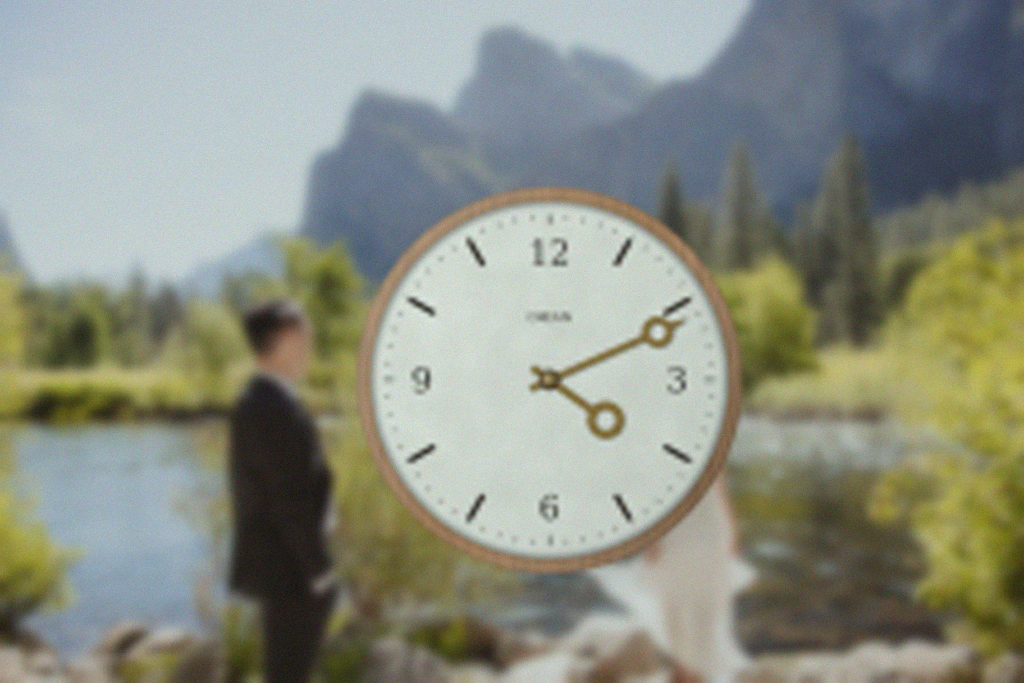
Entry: h=4 m=11
